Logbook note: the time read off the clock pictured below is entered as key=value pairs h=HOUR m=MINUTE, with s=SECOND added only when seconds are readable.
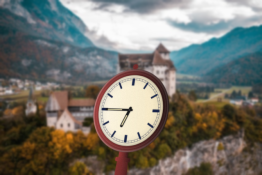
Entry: h=6 m=45
